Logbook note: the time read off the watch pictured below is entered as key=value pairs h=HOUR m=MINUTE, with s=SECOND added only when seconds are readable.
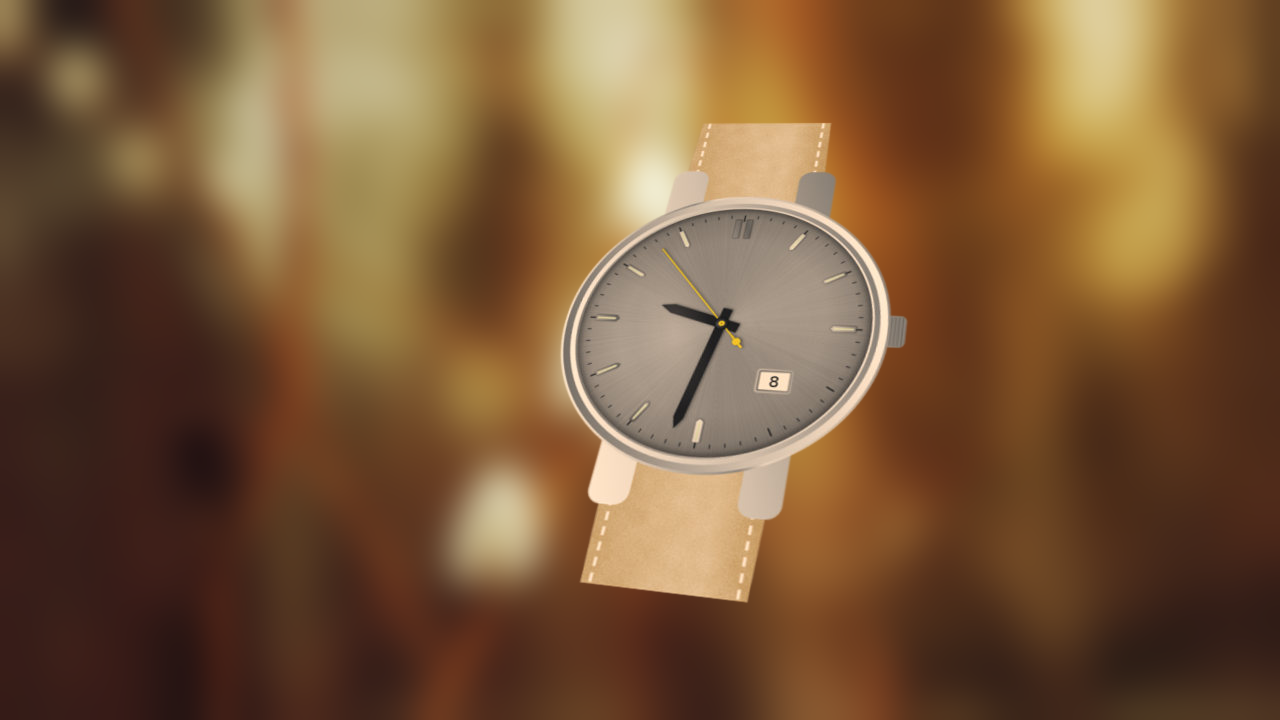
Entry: h=9 m=31 s=53
